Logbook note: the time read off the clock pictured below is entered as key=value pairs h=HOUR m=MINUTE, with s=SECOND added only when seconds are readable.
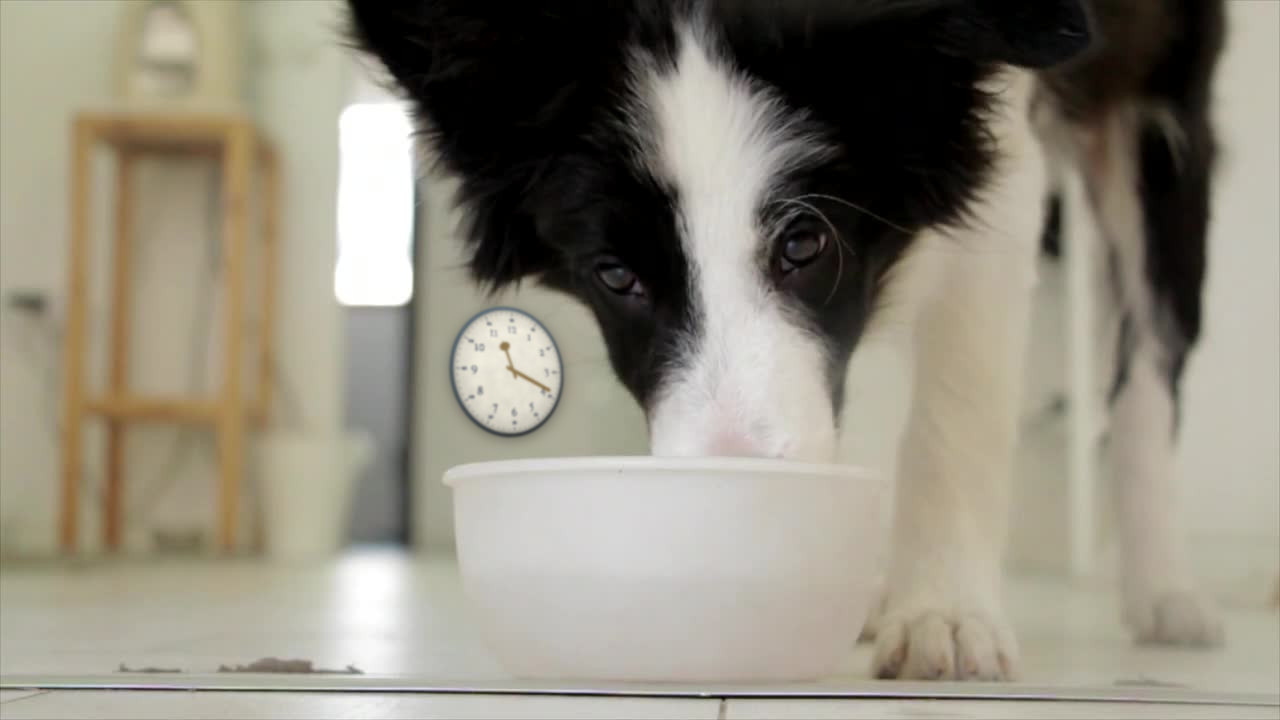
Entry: h=11 m=19
